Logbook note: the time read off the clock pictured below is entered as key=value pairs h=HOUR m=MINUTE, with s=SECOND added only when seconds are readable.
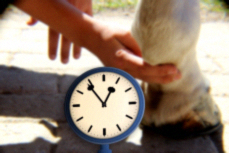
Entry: h=12 m=54
